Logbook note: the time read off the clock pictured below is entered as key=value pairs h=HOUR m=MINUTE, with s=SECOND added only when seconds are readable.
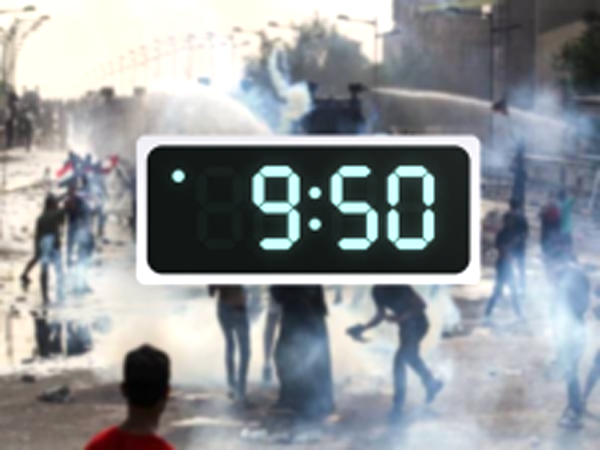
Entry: h=9 m=50
